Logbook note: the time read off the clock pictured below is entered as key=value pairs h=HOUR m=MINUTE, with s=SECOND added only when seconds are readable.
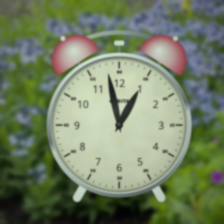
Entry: h=12 m=58
